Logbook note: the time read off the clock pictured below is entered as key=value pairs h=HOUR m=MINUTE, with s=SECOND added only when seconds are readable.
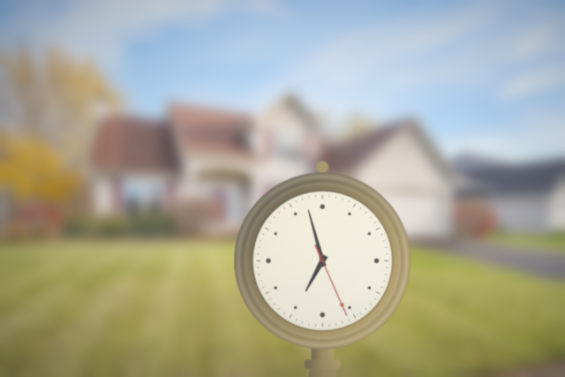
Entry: h=6 m=57 s=26
